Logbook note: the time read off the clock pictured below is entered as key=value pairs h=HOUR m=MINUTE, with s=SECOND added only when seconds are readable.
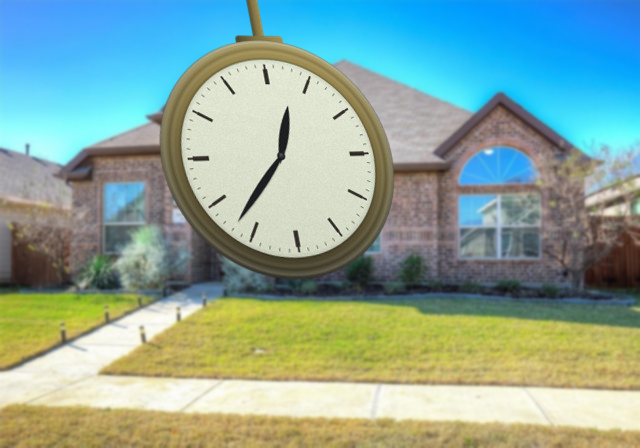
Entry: h=12 m=37
